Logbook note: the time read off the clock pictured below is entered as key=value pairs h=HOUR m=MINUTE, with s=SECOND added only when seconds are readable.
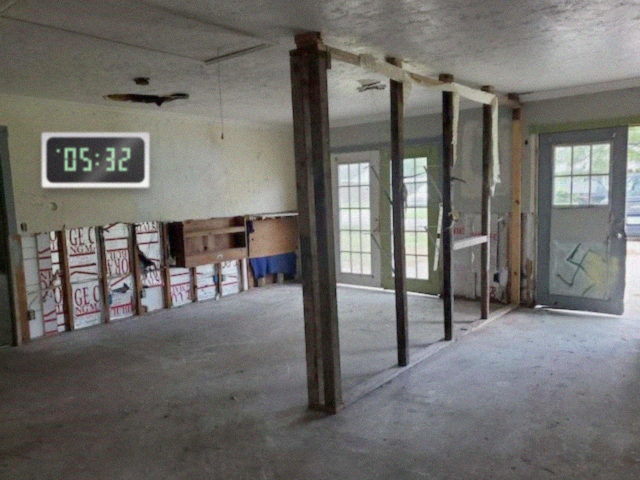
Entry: h=5 m=32
